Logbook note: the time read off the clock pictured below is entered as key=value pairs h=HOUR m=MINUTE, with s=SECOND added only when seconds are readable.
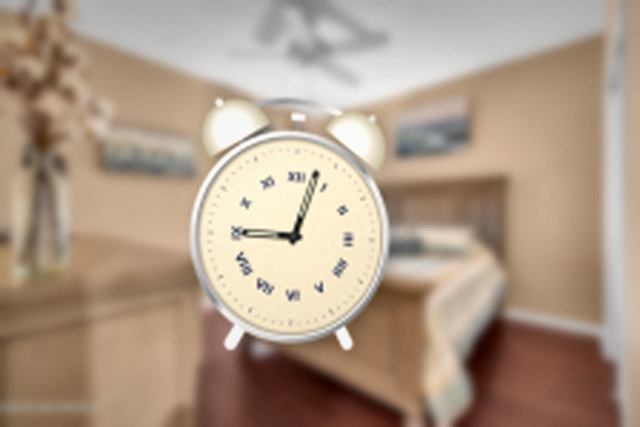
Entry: h=9 m=3
